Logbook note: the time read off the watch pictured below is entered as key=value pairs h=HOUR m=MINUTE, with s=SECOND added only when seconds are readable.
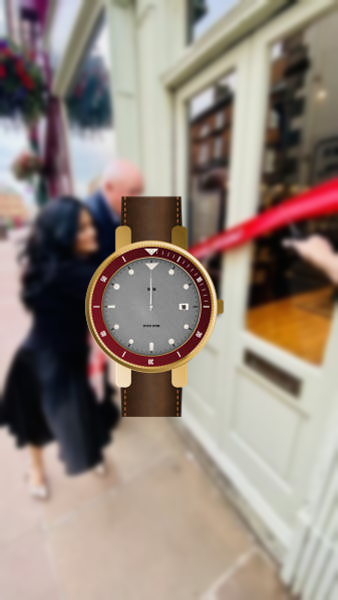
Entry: h=12 m=0
